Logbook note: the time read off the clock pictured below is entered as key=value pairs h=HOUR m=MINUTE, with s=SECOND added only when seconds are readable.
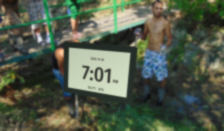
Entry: h=7 m=1
